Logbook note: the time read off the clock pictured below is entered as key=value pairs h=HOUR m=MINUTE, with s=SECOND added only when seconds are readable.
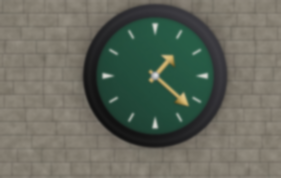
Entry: h=1 m=22
